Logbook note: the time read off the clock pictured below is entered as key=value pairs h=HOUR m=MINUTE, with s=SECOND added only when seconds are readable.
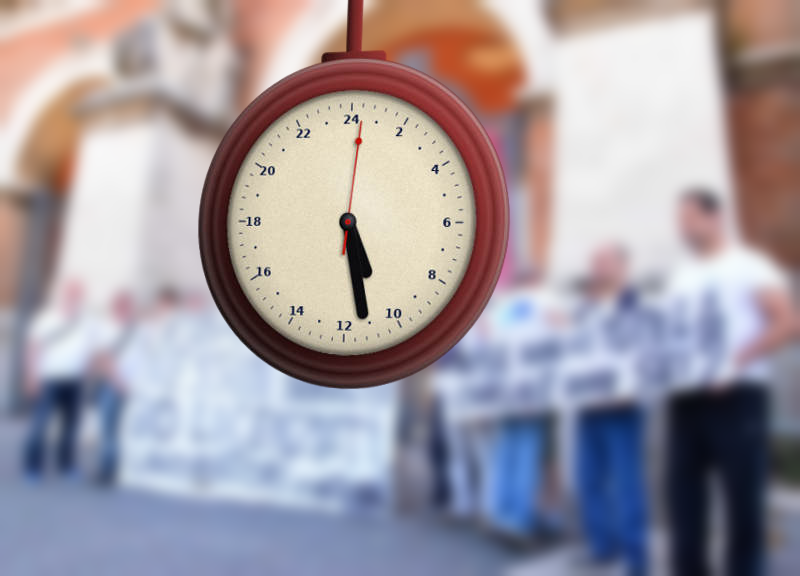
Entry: h=10 m=28 s=1
